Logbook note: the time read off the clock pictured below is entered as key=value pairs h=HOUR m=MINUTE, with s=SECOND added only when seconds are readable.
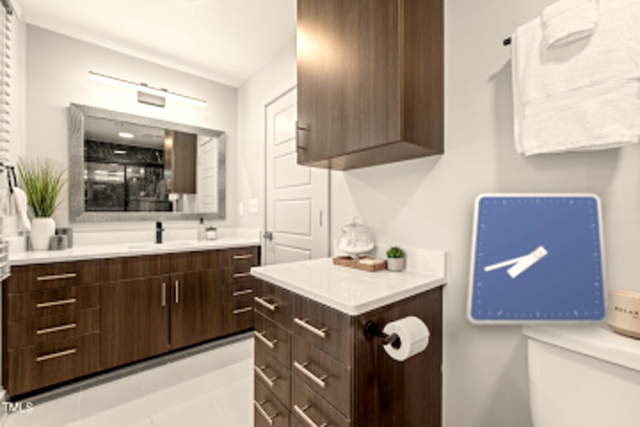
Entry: h=7 m=42
